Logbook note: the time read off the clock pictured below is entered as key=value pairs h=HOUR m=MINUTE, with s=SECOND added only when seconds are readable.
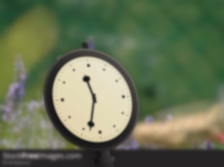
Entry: h=11 m=33
